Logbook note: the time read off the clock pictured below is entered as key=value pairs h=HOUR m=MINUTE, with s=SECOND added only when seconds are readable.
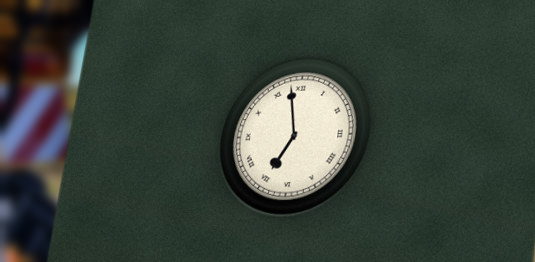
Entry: h=6 m=58
